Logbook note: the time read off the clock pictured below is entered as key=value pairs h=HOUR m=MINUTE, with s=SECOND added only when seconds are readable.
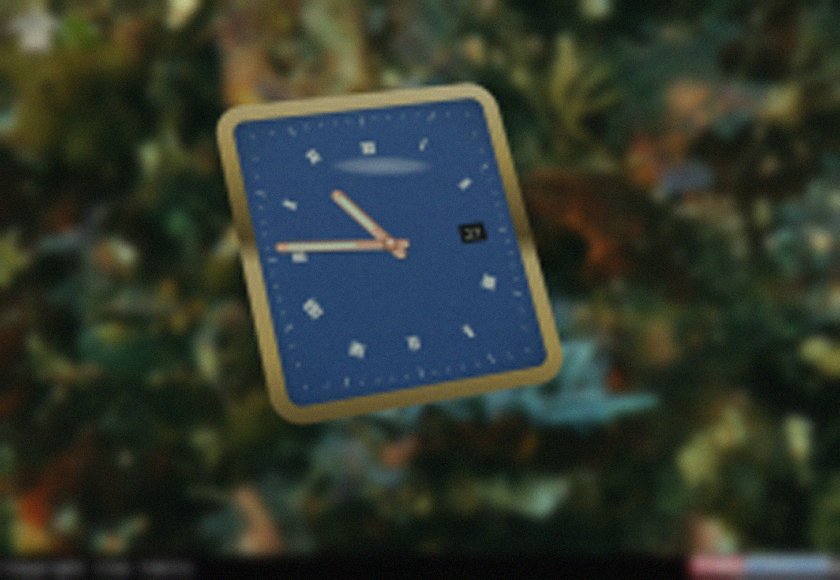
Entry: h=10 m=46
